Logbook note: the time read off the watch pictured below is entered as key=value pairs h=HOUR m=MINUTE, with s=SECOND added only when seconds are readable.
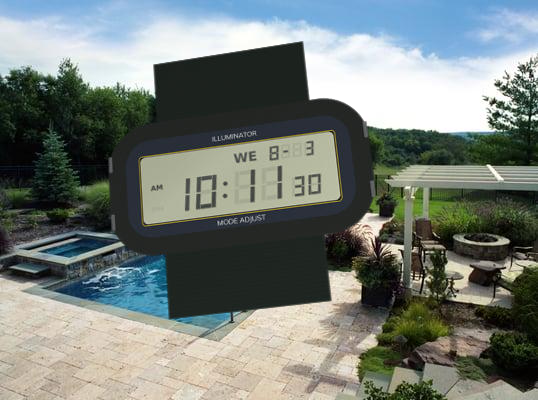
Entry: h=10 m=11 s=30
